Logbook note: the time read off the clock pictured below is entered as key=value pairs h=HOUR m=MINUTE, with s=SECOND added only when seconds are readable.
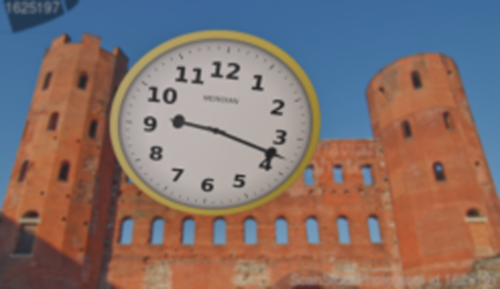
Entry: h=9 m=18
